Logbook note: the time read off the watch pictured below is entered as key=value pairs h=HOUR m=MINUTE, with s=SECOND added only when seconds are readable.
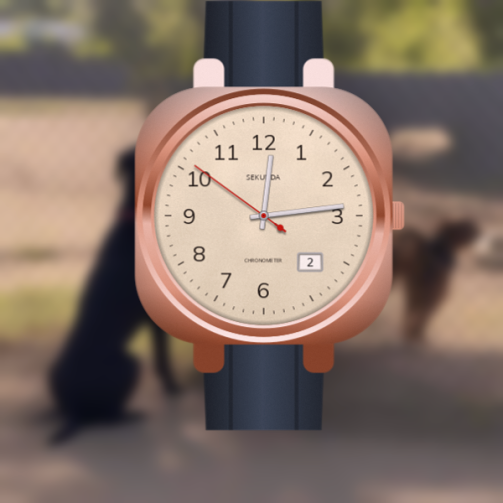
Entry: h=12 m=13 s=51
